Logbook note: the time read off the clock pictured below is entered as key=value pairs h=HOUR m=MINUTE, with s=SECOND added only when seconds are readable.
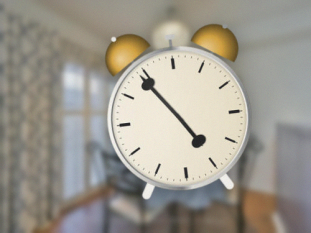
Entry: h=4 m=54
